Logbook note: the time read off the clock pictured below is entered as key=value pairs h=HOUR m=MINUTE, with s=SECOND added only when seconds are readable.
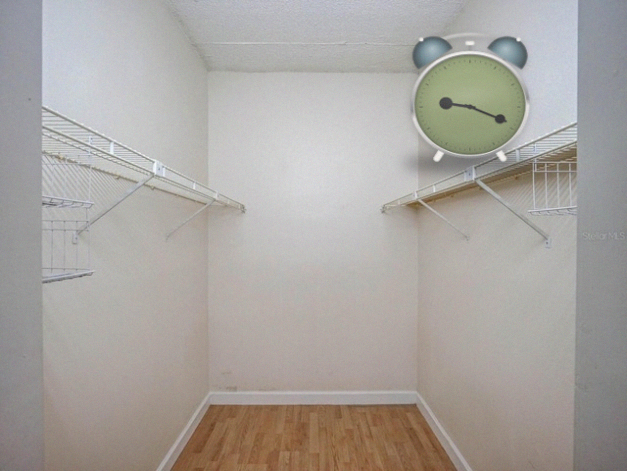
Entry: h=9 m=19
